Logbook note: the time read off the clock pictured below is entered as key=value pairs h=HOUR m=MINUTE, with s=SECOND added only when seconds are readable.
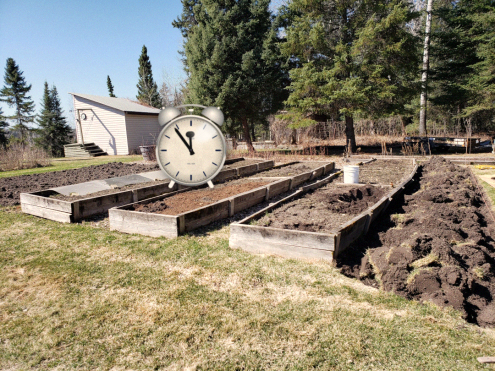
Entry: h=11 m=54
